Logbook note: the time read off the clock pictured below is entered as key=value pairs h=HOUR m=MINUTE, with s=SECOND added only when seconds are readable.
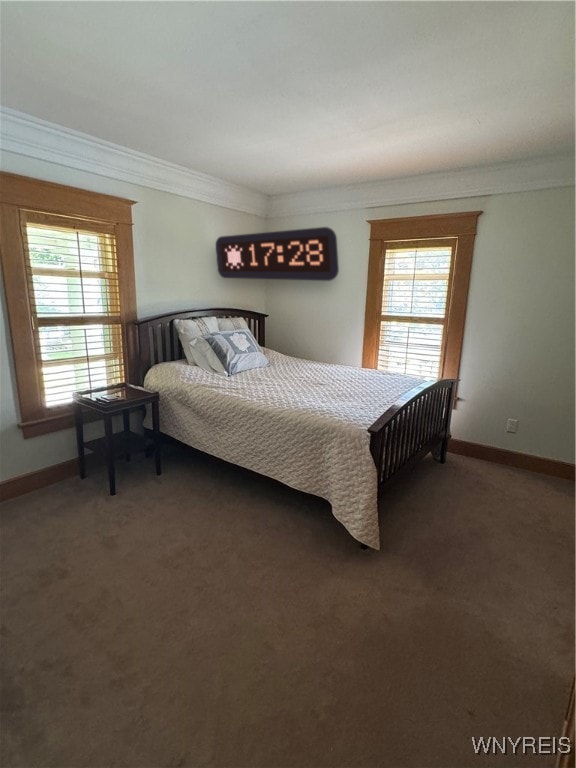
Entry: h=17 m=28
